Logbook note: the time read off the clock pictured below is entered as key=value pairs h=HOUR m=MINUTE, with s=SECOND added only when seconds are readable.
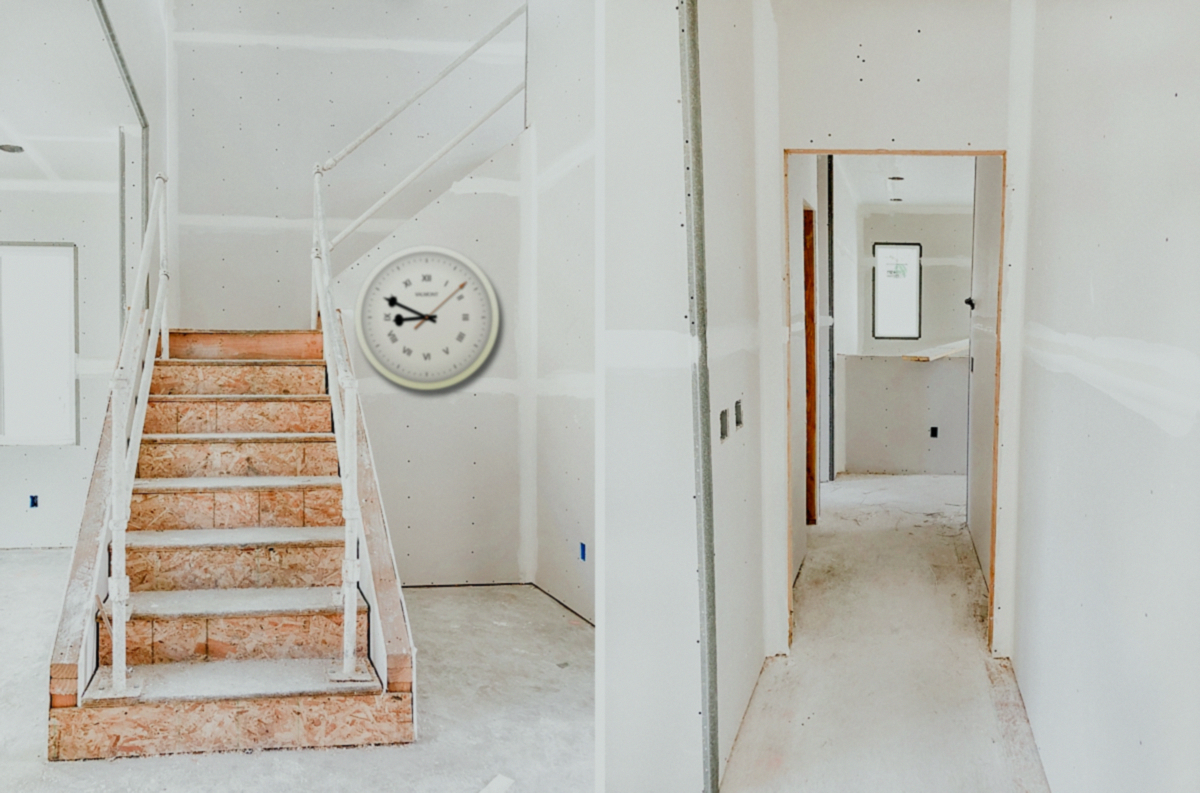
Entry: h=8 m=49 s=8
